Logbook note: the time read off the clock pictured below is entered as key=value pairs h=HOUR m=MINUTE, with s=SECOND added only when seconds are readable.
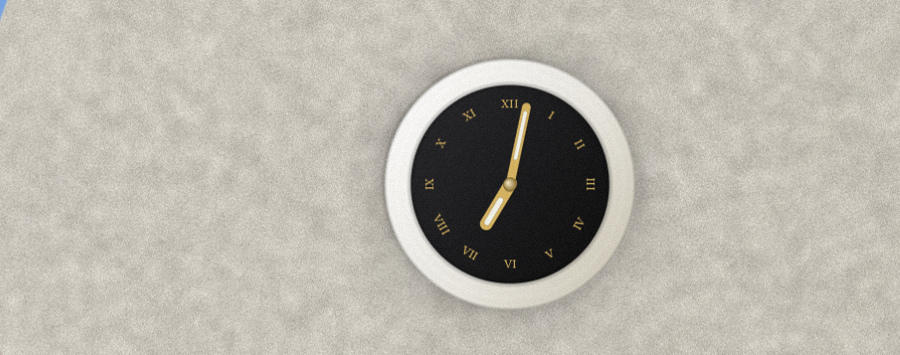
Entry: h=7 m=2
